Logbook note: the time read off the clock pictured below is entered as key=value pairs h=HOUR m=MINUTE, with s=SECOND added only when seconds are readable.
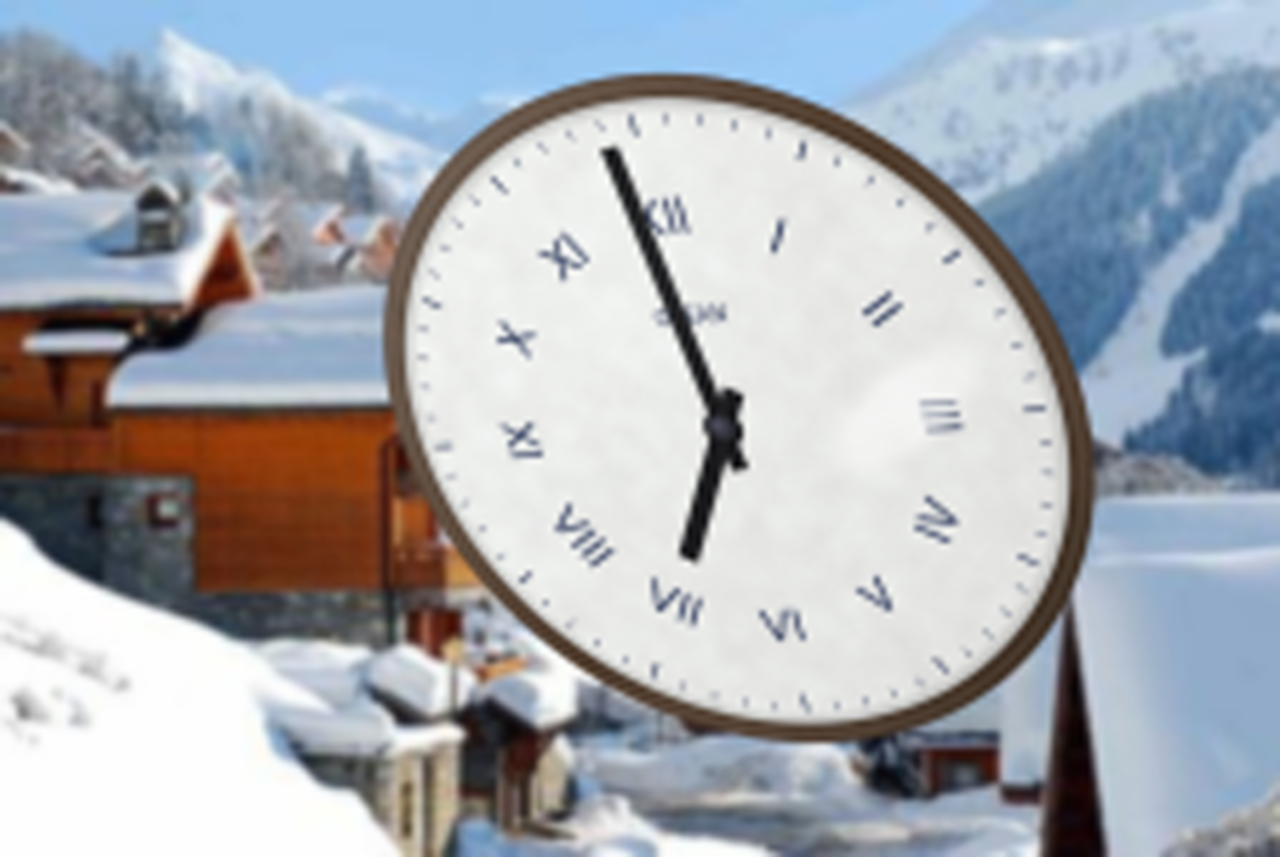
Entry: h=6 m=59
